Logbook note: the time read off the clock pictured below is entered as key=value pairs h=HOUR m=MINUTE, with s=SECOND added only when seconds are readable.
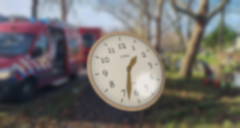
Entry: h=1 m=33
